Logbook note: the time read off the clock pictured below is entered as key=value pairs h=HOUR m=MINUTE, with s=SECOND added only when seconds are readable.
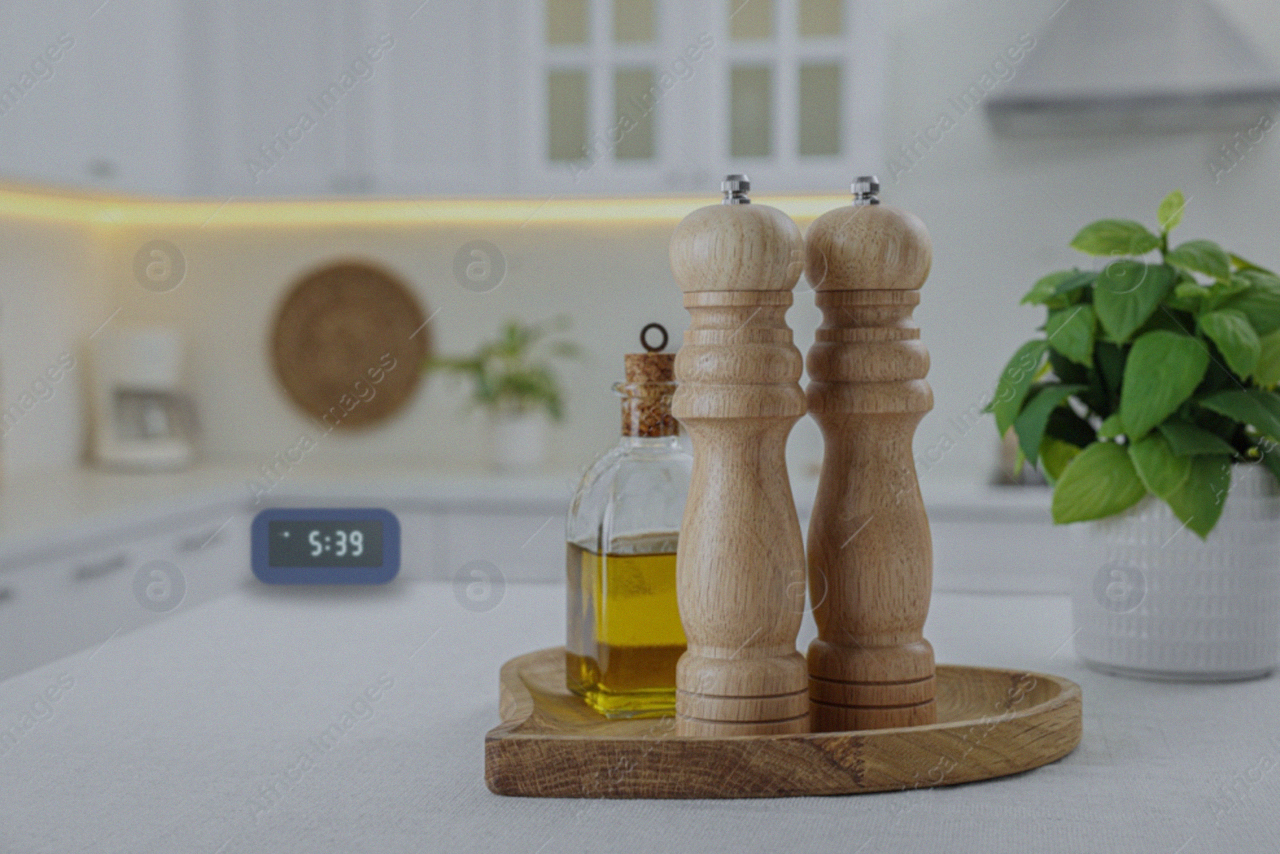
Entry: h=5 m=39
